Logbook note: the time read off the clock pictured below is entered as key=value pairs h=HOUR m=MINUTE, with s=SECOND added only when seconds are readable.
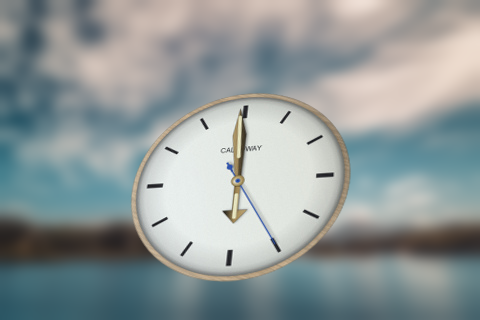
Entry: h=5 m=59 s=25
